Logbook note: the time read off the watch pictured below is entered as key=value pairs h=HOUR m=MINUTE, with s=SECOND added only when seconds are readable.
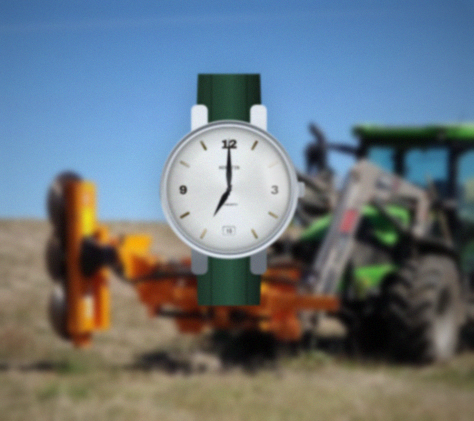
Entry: h=7 m=0
